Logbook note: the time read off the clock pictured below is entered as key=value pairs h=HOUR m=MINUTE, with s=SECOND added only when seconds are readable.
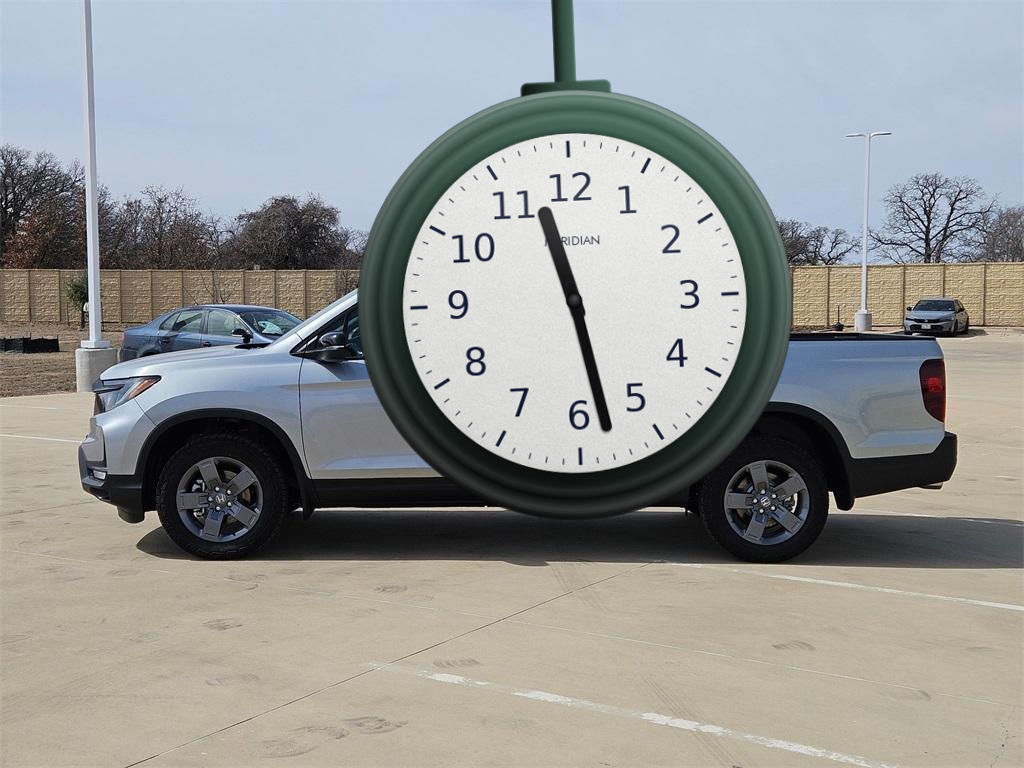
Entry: h=11 m=28
